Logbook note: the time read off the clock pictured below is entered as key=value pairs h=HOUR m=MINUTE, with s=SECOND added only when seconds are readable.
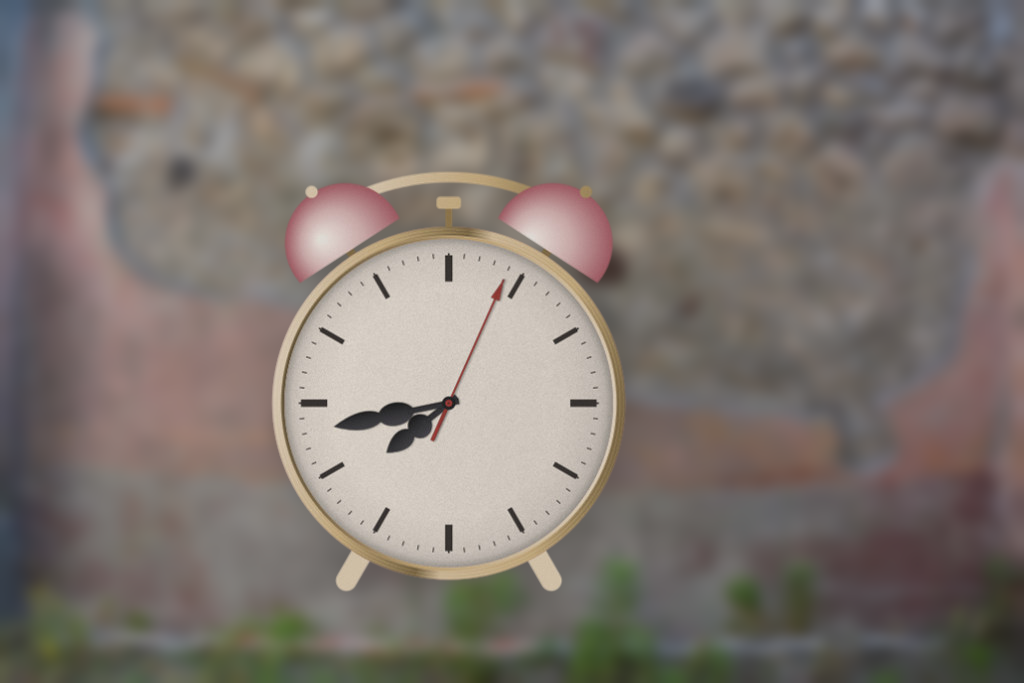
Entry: h=7 m=43 s=4
